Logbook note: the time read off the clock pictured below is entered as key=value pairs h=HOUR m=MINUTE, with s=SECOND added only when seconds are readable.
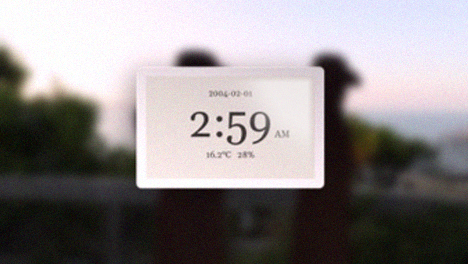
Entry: h=2 m=59
